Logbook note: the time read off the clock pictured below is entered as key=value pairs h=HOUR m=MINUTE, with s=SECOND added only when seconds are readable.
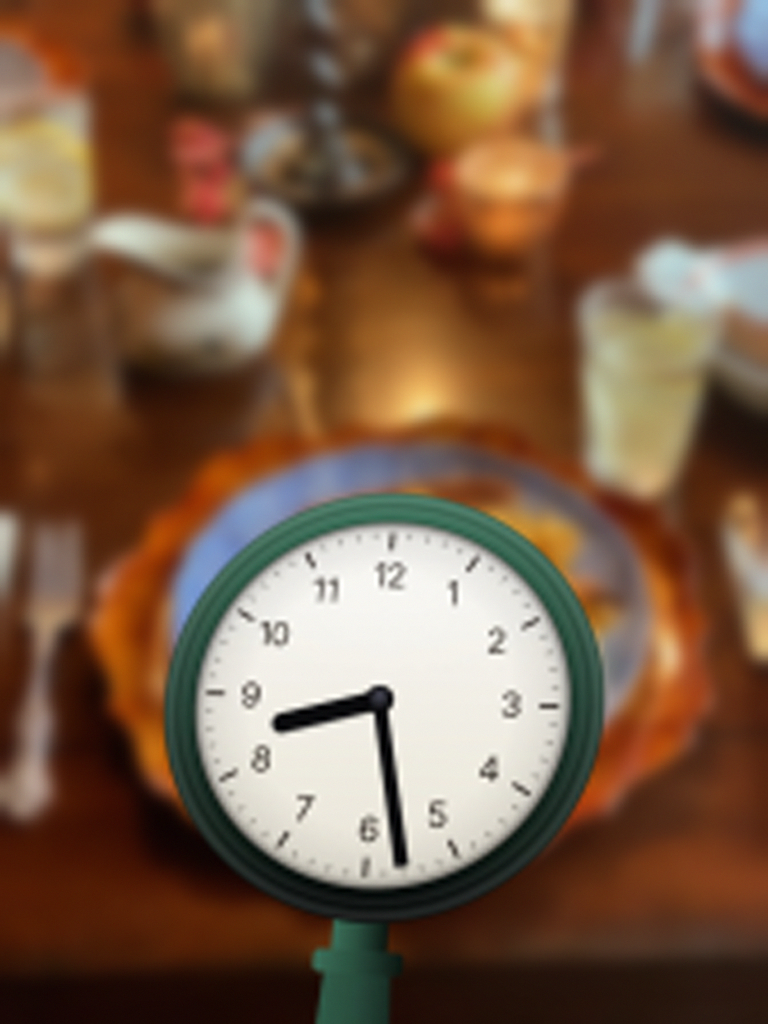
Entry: h=8 m=28
